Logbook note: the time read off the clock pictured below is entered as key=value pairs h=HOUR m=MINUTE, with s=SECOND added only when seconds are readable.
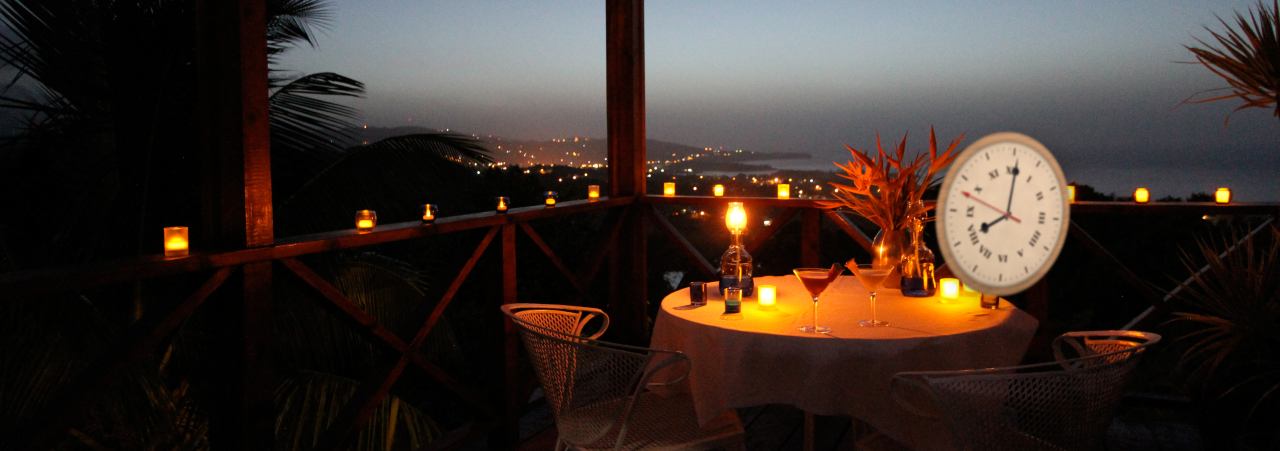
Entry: h=8 m=0 s=48
